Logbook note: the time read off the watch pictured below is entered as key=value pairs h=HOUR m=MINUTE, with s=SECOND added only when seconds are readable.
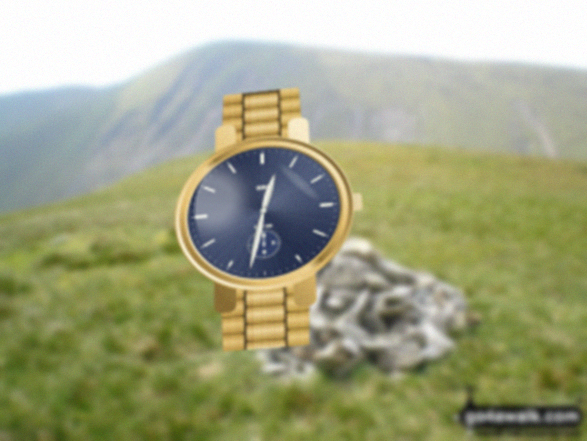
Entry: h=12 m=32
